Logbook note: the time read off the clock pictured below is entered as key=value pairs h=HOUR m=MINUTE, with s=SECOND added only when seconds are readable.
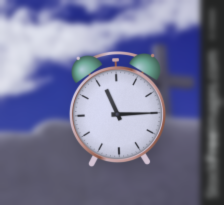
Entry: h=11 m=15
